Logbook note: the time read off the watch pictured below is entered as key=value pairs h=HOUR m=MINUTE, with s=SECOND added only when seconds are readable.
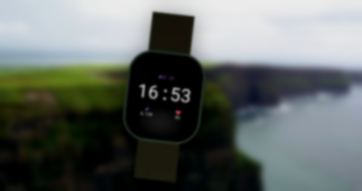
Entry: h=16 m=53
